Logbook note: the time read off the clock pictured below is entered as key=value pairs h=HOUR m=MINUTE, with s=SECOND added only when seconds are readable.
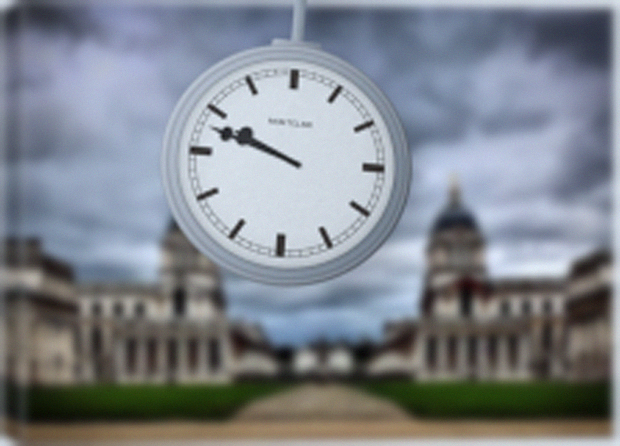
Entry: h=9 m=48
